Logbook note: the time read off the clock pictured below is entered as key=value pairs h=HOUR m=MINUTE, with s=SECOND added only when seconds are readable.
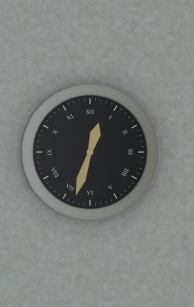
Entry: h=12 m=33
